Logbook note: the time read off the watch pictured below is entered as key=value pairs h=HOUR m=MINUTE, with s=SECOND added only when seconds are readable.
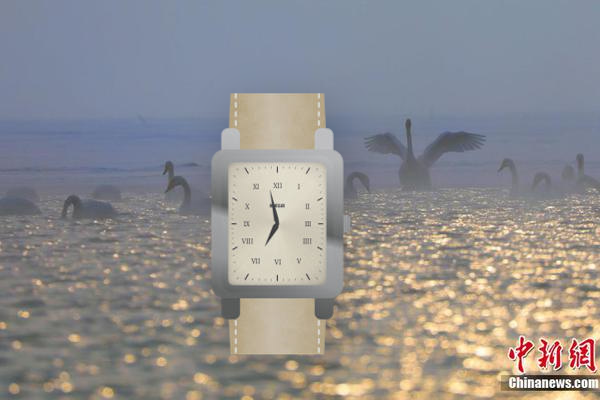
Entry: h=6 m=58
